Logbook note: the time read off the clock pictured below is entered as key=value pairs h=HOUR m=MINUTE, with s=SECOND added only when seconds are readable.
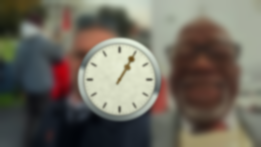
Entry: h=1 m=5
